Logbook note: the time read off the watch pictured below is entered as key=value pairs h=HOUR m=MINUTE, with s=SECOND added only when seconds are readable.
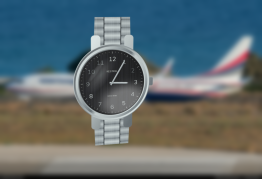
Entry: h=3 m=5
